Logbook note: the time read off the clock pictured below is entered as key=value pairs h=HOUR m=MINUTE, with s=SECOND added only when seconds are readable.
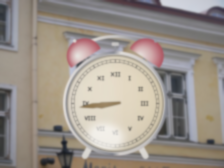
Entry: h=8 m=44
